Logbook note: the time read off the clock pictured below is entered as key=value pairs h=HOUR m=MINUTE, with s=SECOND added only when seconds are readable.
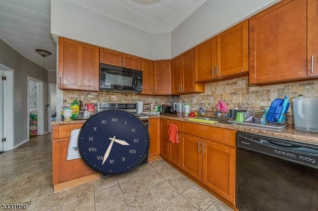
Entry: h=3 m=33
